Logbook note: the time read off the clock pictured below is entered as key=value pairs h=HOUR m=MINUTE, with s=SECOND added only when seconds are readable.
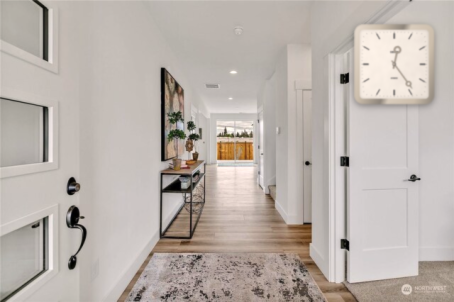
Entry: h=12 m=24
